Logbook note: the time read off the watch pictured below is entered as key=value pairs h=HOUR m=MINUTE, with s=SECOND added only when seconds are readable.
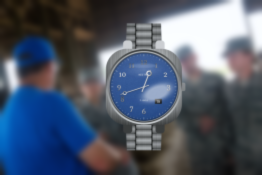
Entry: h=12 m=42
